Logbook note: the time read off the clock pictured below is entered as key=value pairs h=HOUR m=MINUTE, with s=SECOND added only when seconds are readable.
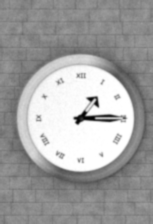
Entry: h=1 m=15
